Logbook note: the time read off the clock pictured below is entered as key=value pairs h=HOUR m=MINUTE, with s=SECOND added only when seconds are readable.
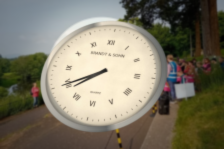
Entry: h=7 m=40
